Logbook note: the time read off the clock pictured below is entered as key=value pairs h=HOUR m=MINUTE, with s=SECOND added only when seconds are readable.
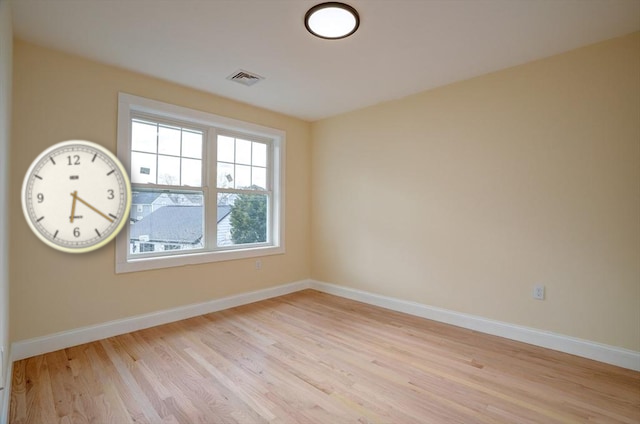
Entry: h=6 m=21
